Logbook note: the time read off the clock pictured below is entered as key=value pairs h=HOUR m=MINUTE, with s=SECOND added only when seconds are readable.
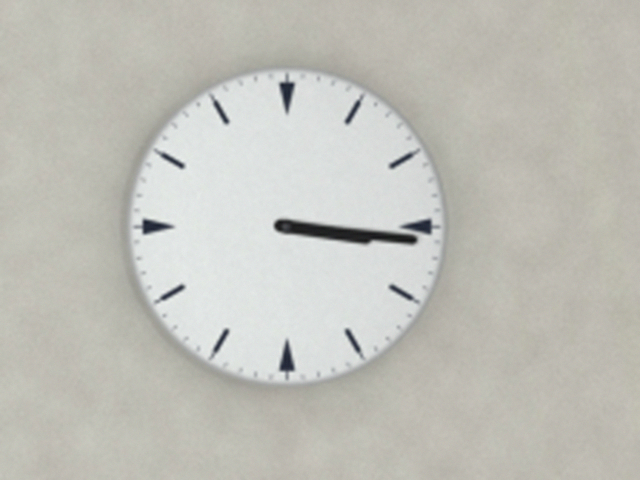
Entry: h=3 m=16
